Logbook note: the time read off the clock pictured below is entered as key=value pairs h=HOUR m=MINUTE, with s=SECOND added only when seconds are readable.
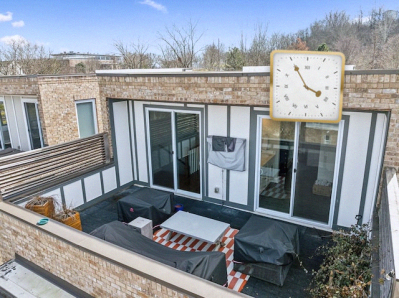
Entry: h=3 m=55
